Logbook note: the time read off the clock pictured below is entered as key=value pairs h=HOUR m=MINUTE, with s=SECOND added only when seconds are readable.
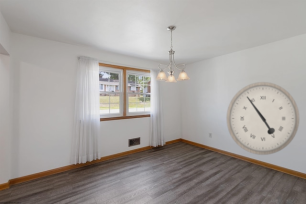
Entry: h=4 m=54
